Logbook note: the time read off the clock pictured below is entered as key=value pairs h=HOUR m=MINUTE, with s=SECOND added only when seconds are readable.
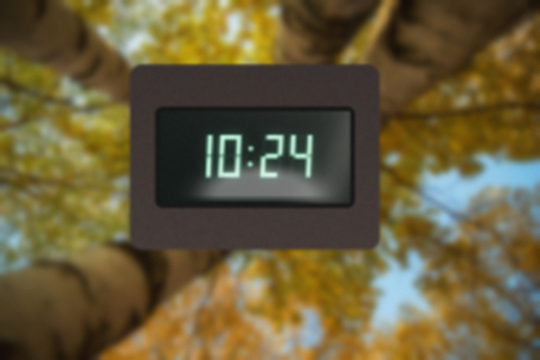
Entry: h=10 m=24
